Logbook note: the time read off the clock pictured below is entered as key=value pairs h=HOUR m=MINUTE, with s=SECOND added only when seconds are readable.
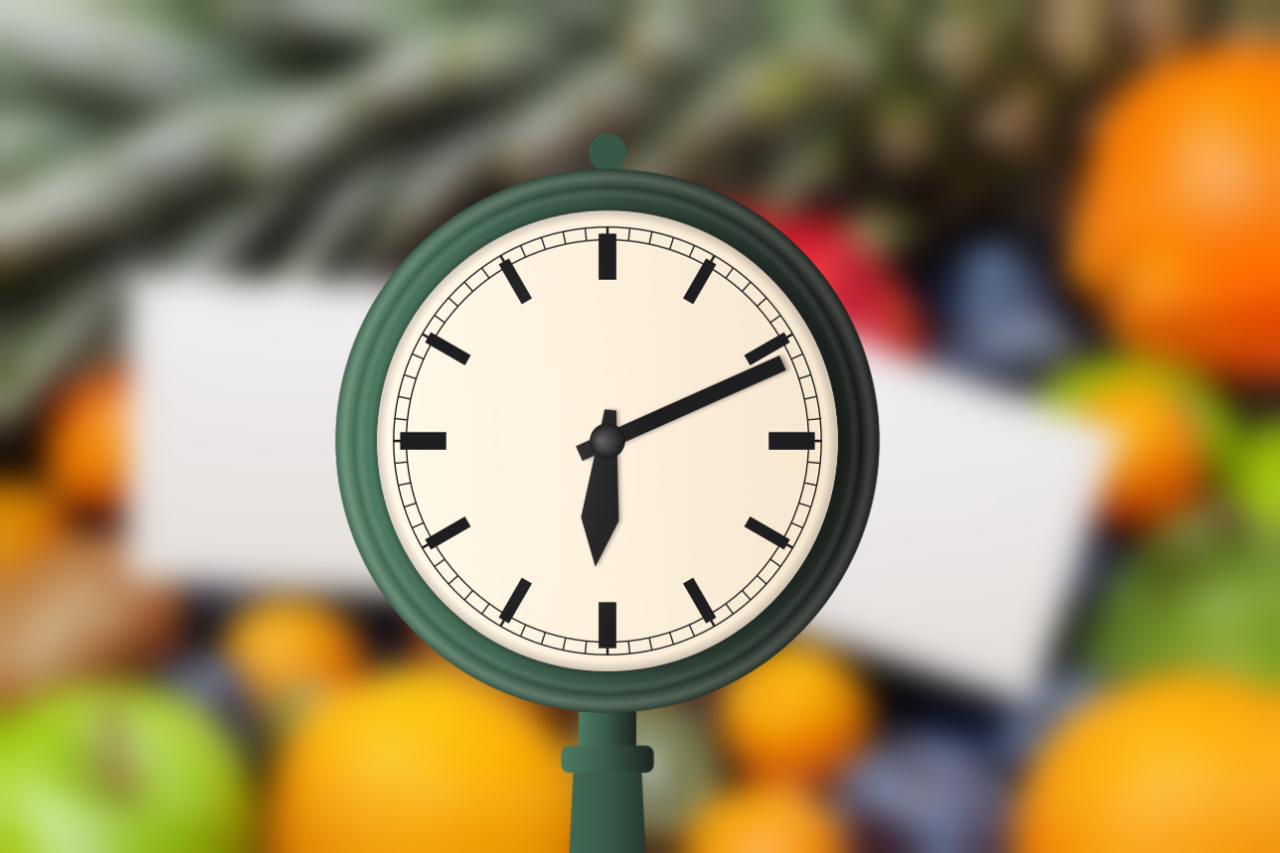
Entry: h=6 m=11
